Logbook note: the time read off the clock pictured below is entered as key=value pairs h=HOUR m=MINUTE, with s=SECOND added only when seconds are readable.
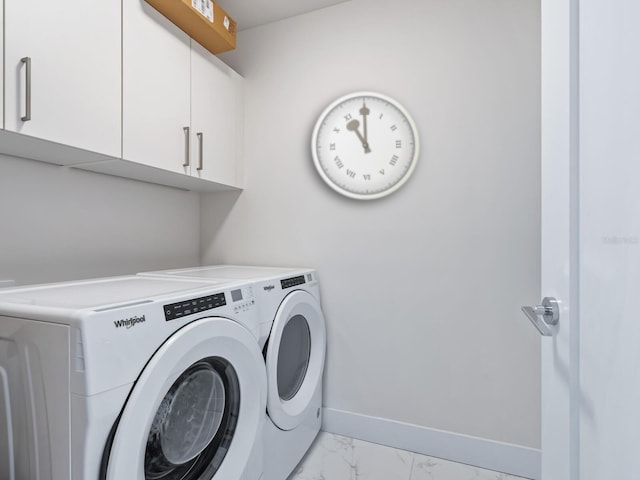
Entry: h=11 m=0
